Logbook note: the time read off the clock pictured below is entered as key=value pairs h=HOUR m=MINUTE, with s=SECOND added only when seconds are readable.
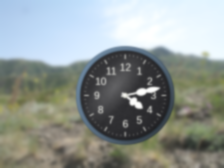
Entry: h=4 m=13
